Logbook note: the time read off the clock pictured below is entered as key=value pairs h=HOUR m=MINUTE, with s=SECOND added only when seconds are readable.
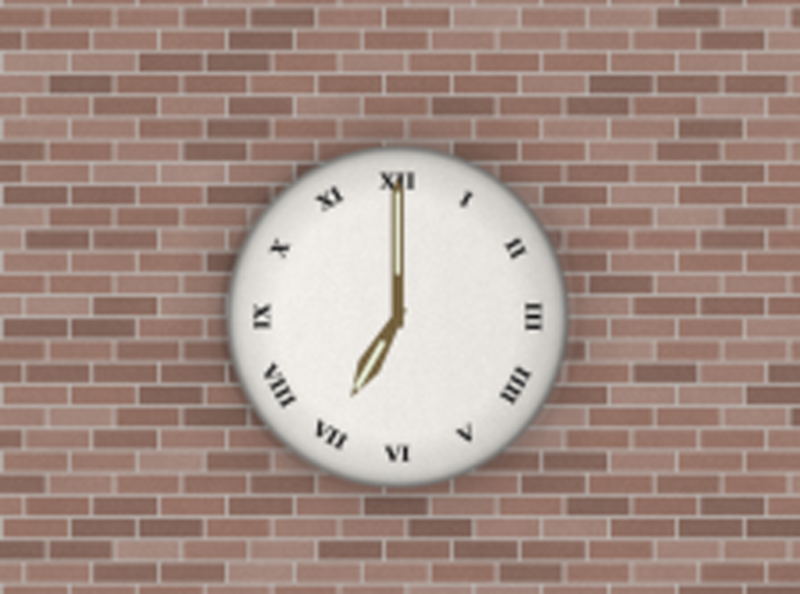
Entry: h=7 m=0
